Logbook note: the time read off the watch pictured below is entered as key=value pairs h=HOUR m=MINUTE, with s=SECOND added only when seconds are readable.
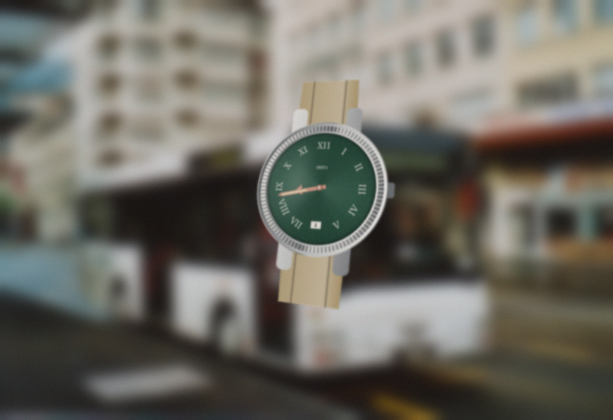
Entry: h=8 m=43
